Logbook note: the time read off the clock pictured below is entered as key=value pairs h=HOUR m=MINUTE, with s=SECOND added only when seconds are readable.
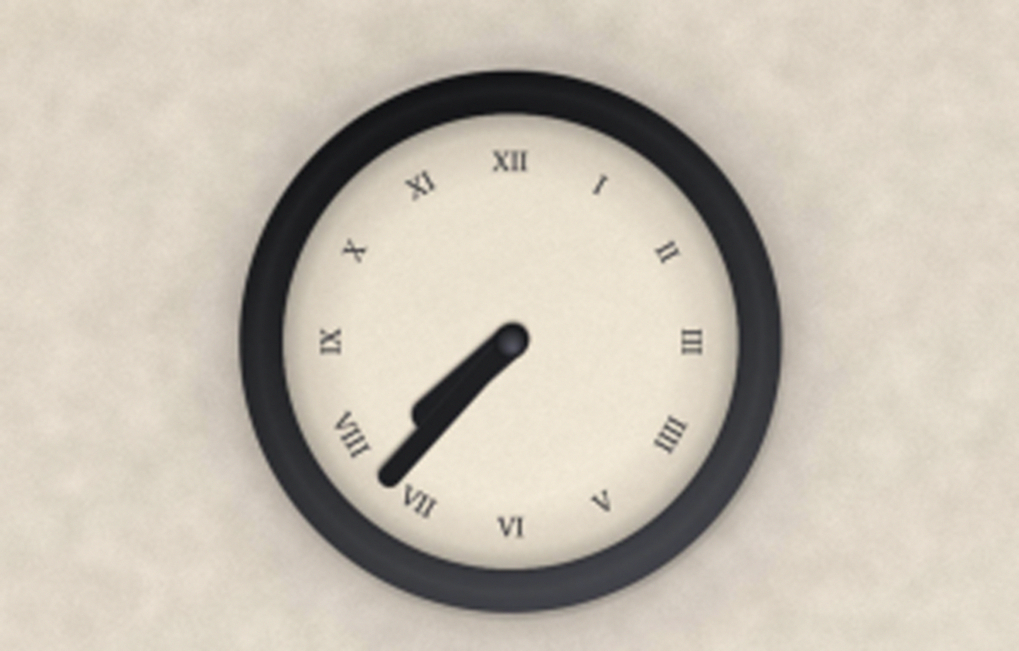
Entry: h=7 m=37
